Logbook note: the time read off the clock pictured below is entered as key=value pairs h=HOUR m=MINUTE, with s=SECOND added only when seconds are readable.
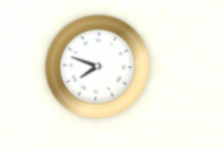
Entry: h=7 m=48
